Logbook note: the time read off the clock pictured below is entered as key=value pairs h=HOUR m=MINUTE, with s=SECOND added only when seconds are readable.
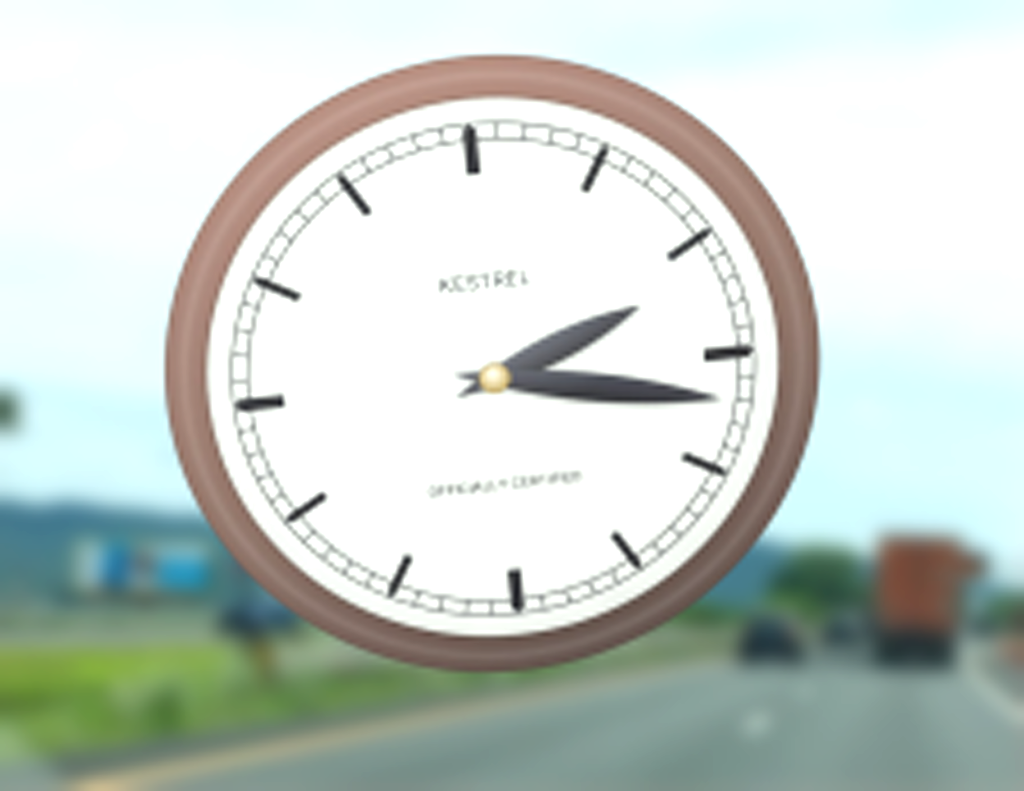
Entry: h=2 m=17
